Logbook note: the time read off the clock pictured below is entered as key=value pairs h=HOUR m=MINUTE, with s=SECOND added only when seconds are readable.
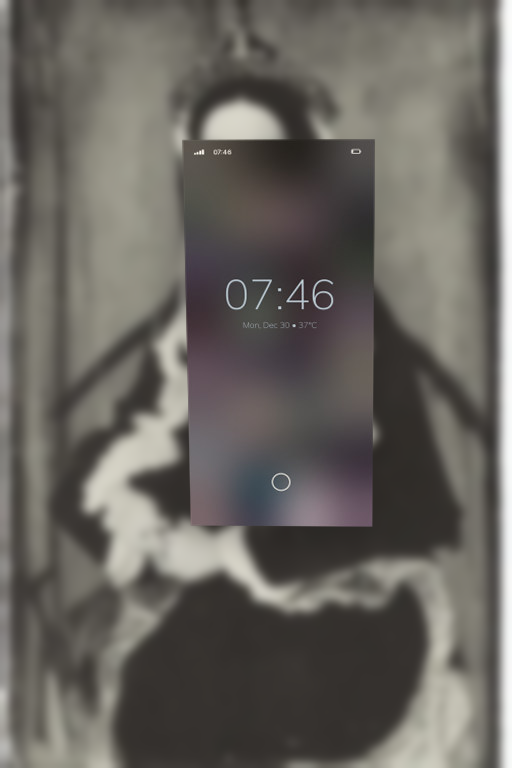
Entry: h=7 m=46
